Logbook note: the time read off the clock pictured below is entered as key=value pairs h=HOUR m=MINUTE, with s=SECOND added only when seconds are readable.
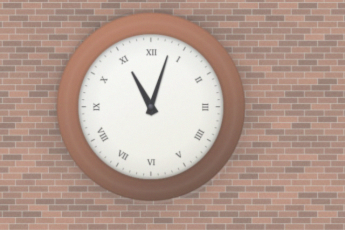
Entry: h=11 m=3
